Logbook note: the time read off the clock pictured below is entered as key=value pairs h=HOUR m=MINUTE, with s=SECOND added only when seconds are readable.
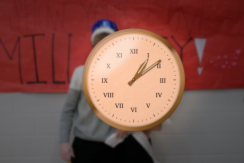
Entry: h=1 m=9
